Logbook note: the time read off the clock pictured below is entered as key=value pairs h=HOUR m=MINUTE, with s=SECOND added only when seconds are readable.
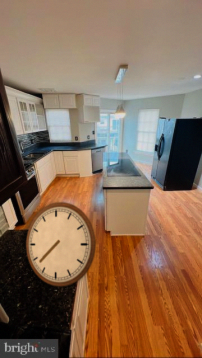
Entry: h=7 m=38
